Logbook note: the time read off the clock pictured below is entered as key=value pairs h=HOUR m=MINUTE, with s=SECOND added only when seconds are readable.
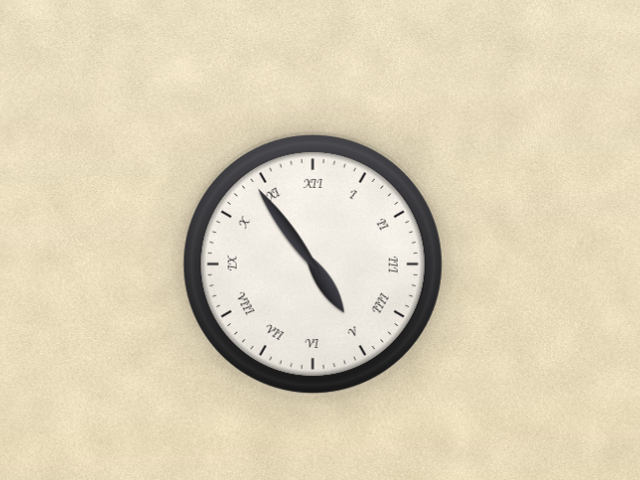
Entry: h=4 m=54
